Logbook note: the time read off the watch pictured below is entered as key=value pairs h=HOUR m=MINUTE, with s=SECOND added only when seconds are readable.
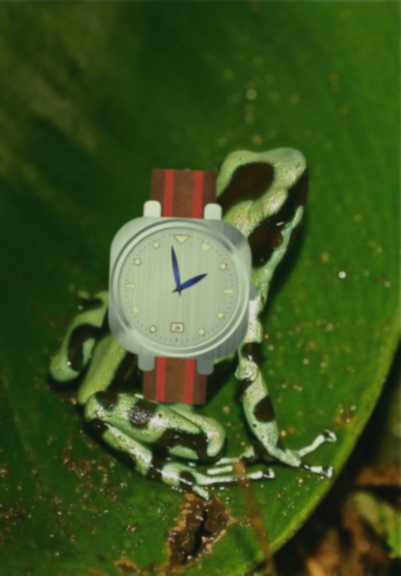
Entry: h=1 m=58
